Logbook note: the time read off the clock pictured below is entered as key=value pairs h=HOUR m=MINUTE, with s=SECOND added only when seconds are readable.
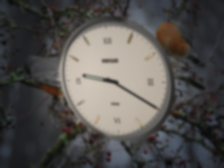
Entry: h=9 m=20
